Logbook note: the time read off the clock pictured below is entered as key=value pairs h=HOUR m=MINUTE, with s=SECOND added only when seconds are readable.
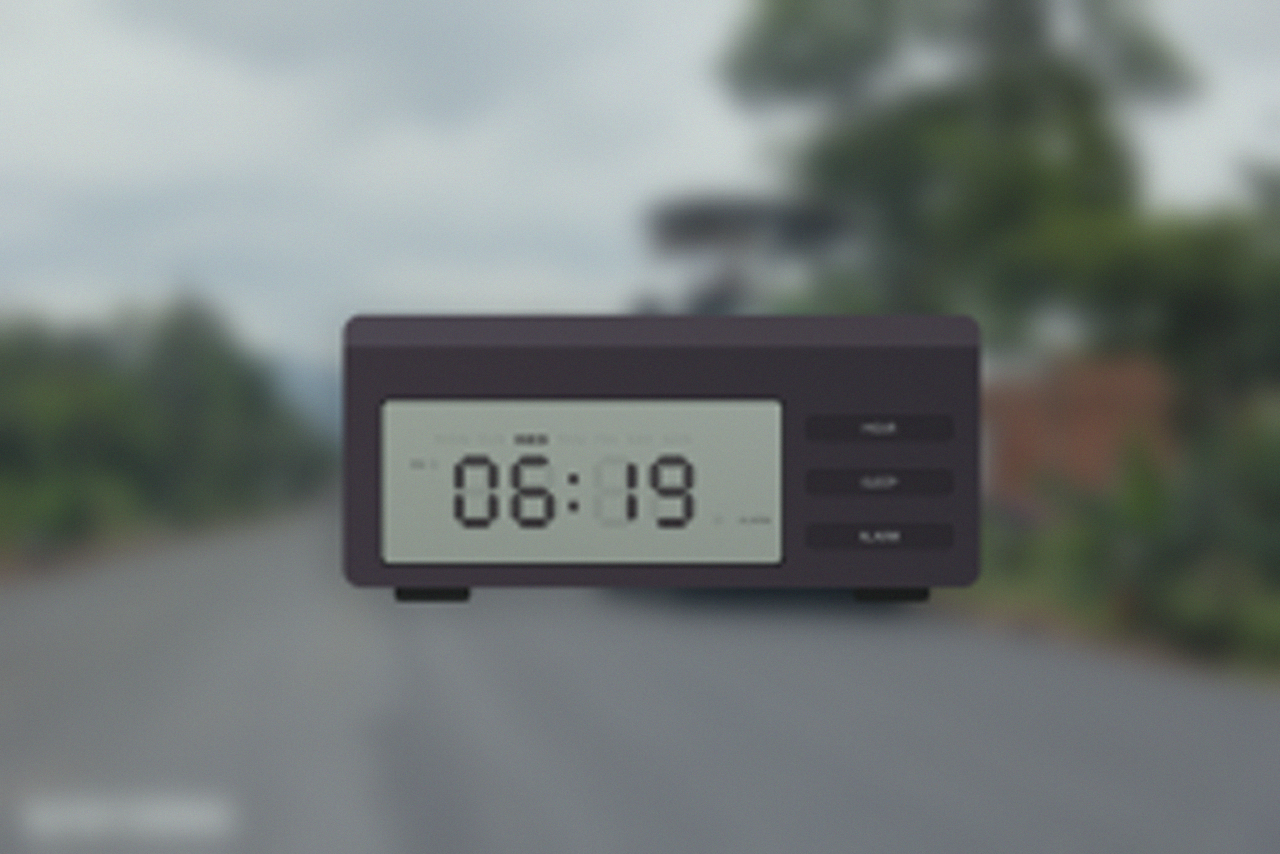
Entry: h=6 m=19
